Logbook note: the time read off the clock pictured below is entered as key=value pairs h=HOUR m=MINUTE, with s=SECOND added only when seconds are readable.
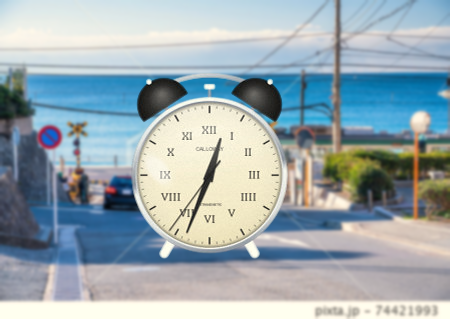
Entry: h=12 m=33 s=36
